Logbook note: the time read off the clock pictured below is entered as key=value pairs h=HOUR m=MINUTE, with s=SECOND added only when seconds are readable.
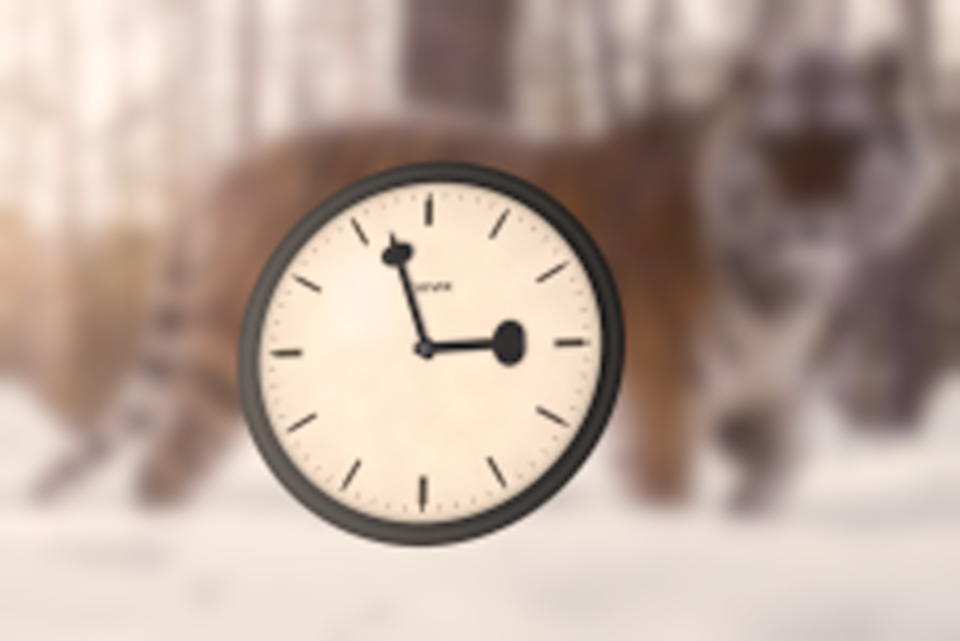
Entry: h=2 m=57
